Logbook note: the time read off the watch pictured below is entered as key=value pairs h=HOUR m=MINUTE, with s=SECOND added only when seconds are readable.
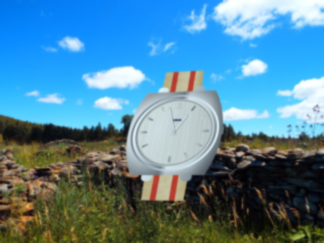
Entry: h=12 m=57
